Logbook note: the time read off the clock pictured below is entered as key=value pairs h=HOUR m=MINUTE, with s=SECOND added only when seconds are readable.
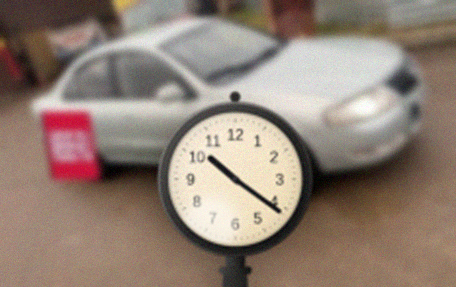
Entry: h=10 m=21
